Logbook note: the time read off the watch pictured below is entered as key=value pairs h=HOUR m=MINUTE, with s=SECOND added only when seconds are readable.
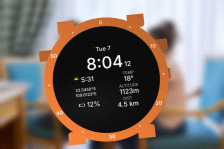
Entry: h=8 m=4
